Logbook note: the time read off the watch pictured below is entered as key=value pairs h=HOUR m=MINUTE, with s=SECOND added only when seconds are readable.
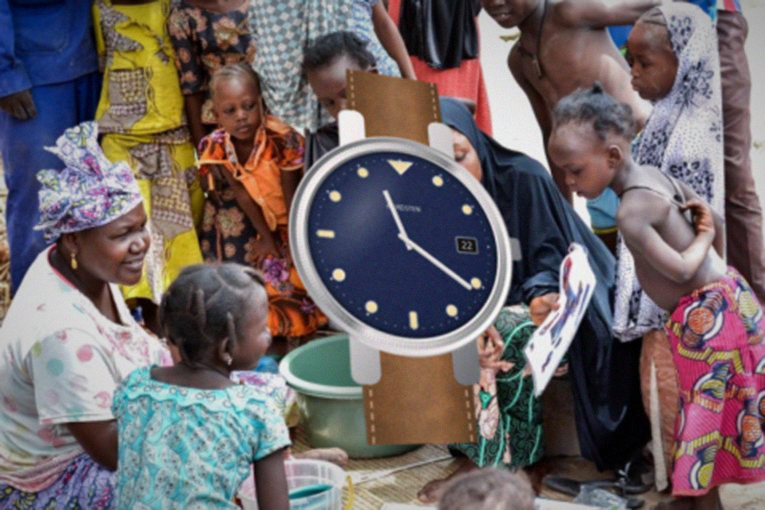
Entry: h=11 m=21
